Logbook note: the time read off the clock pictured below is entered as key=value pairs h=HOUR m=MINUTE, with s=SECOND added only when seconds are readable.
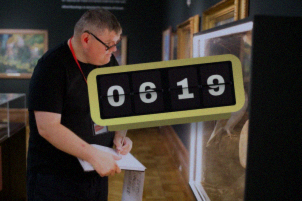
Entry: h=6 m=19
